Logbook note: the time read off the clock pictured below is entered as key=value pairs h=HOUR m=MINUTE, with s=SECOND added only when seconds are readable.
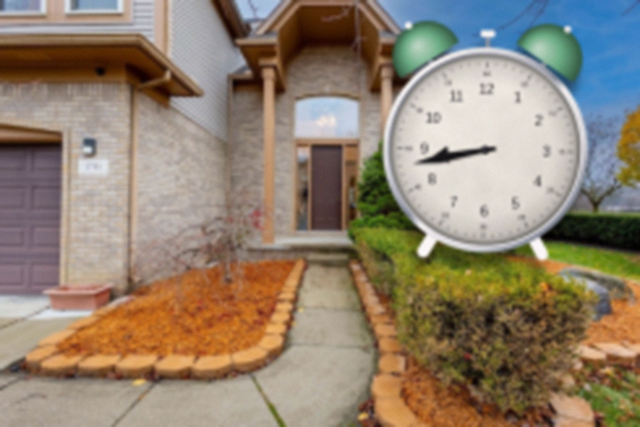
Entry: h=8 m=43
